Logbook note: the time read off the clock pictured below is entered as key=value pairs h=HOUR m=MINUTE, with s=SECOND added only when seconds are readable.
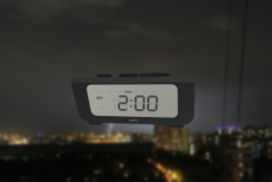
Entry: h=2 m=0
